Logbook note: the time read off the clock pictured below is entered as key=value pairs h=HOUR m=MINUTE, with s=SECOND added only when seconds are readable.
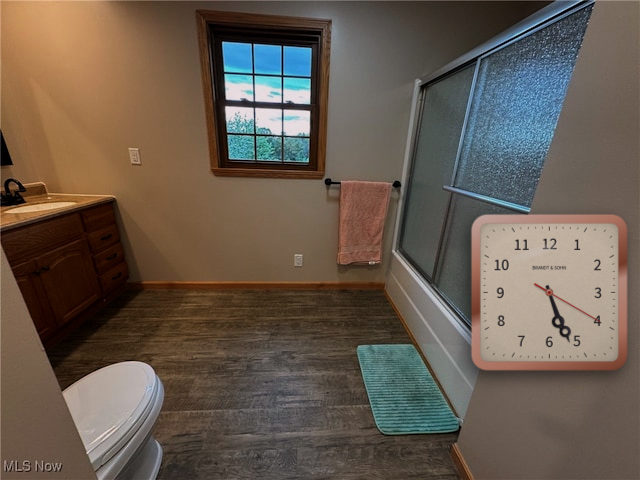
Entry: h=5 m=26 s=20
